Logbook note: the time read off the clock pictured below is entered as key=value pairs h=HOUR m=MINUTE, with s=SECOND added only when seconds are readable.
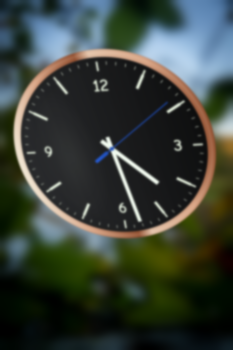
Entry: h=4 m=28 s=9
